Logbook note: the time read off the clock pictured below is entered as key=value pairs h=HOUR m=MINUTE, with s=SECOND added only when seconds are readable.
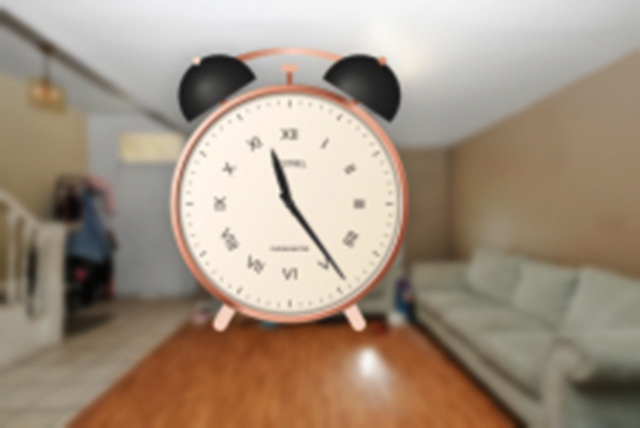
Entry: h=11 m=24
